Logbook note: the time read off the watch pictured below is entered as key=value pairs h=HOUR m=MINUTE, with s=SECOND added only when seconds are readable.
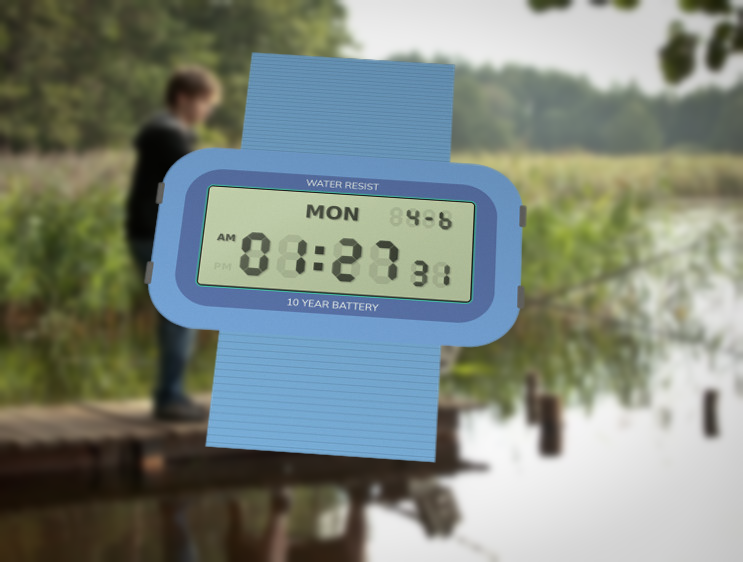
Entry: h=1 m=27 s=31
